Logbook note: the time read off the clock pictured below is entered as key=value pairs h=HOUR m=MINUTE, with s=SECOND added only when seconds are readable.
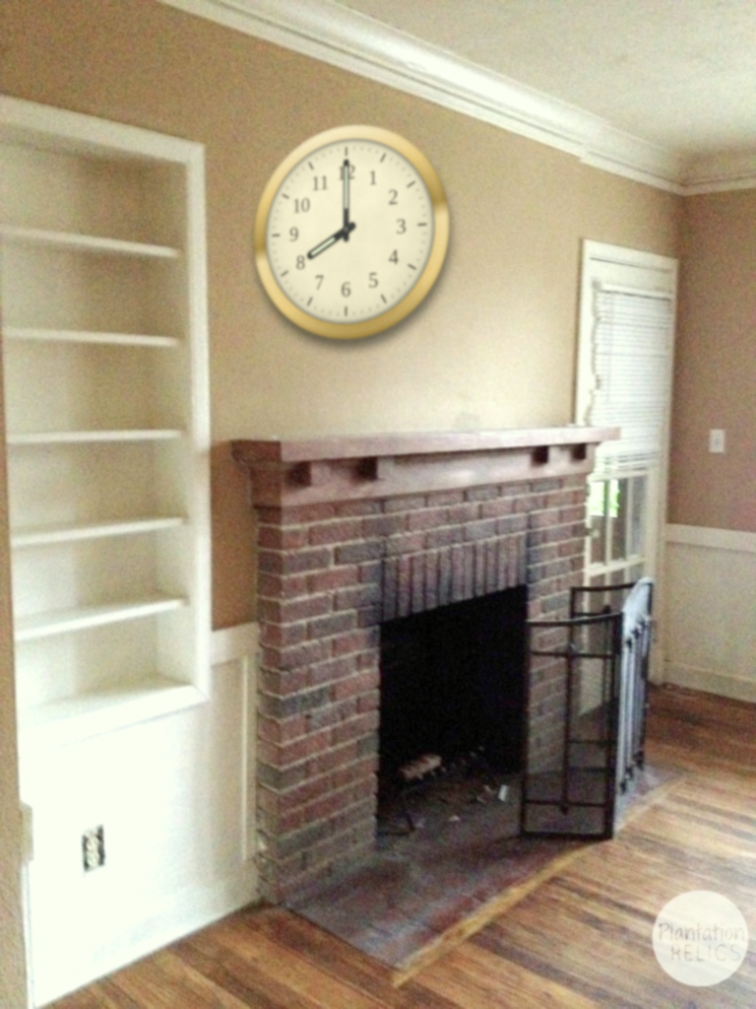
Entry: h=8 m=0
